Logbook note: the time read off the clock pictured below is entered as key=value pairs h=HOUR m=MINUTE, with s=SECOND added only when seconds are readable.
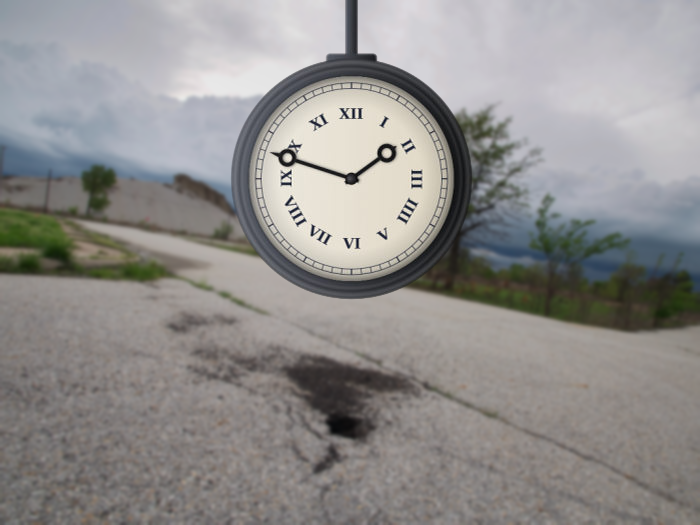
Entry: h=1 m=48
